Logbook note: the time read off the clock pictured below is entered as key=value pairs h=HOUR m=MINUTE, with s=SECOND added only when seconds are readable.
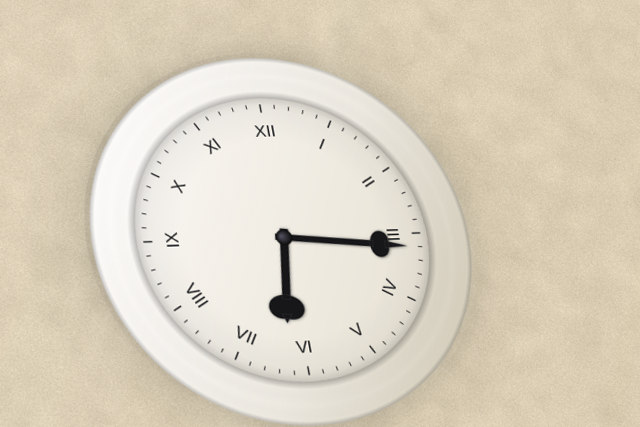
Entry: h=6 m=16
